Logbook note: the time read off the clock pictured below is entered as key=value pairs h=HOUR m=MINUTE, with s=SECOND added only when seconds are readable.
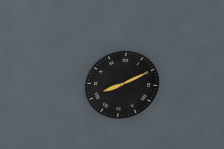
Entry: h=8 m=10
